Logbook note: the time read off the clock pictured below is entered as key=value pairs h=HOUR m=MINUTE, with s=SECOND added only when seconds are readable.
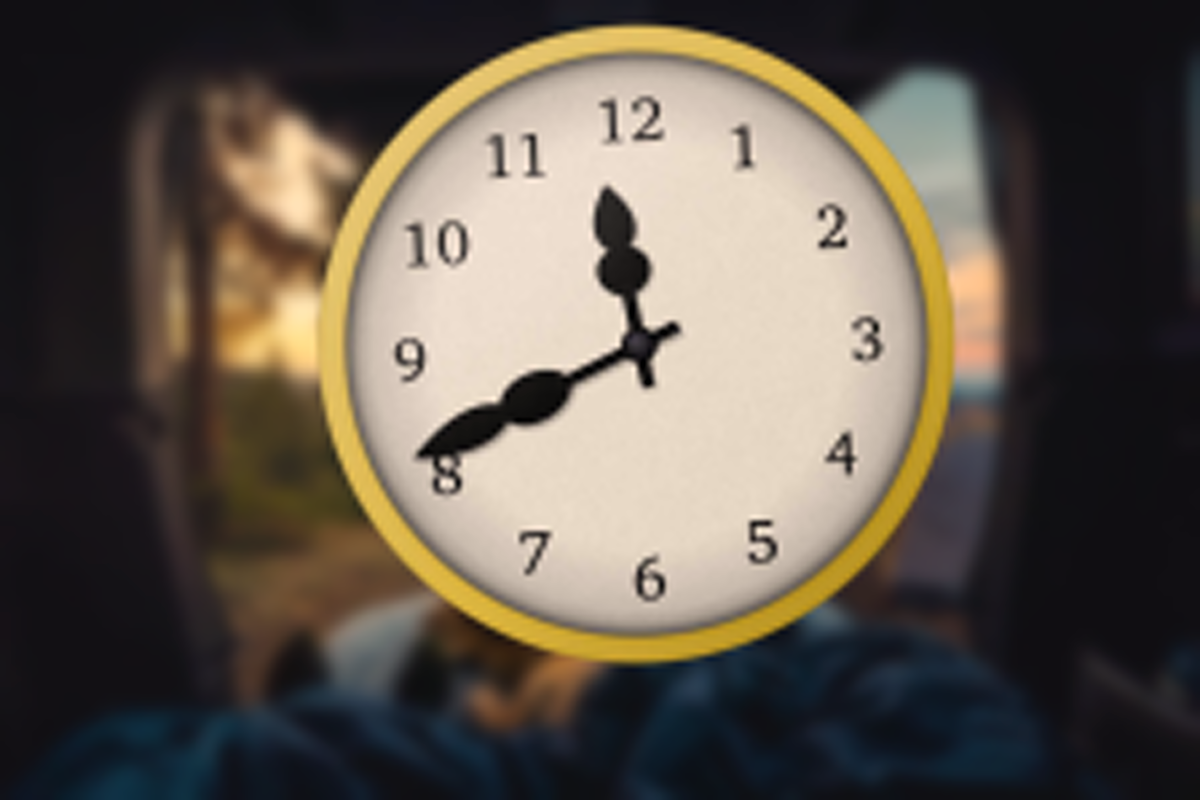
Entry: h=11 m=41
